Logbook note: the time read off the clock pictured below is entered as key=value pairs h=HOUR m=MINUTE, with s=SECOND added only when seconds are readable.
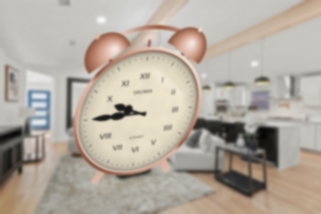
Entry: h=9 m=45
